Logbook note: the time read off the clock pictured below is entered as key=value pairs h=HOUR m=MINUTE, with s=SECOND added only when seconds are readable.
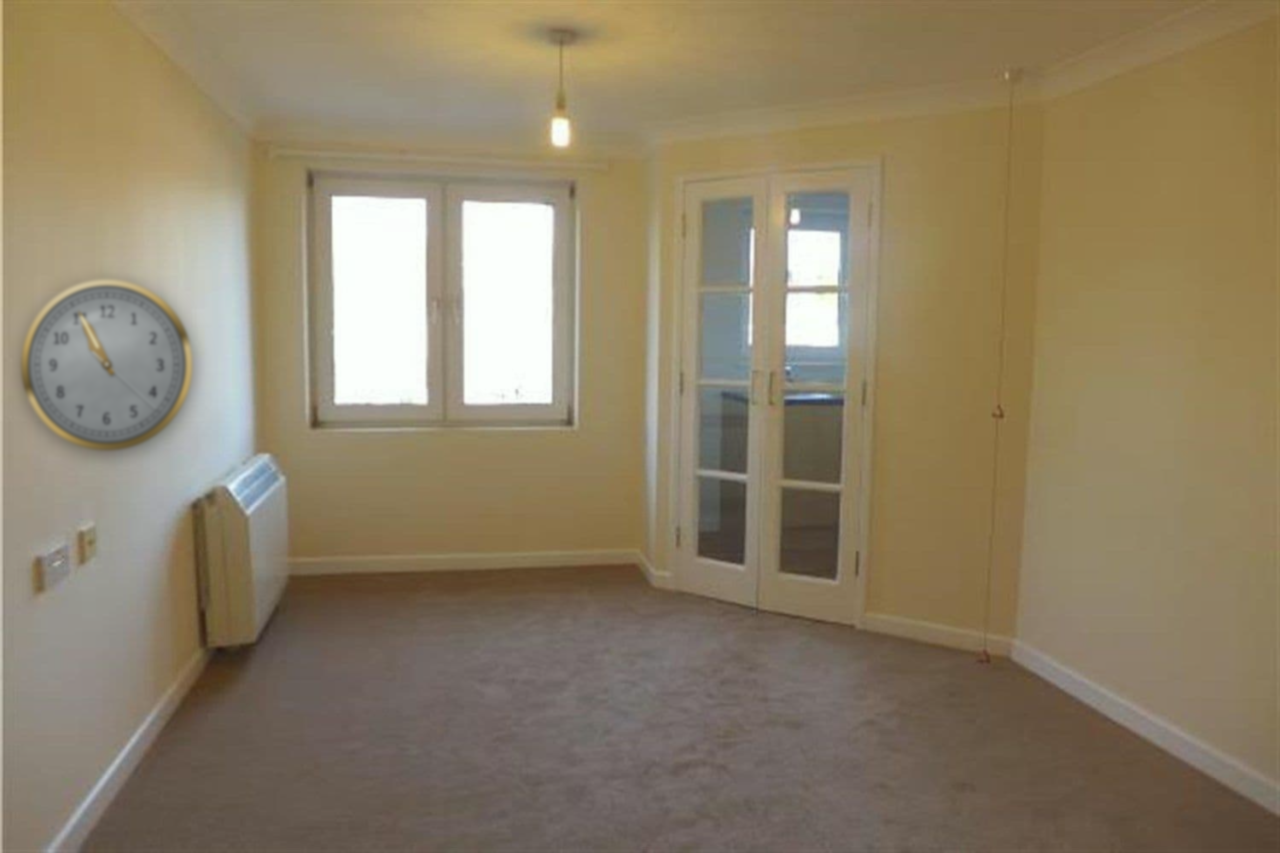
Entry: h=10 m=55 s=22
